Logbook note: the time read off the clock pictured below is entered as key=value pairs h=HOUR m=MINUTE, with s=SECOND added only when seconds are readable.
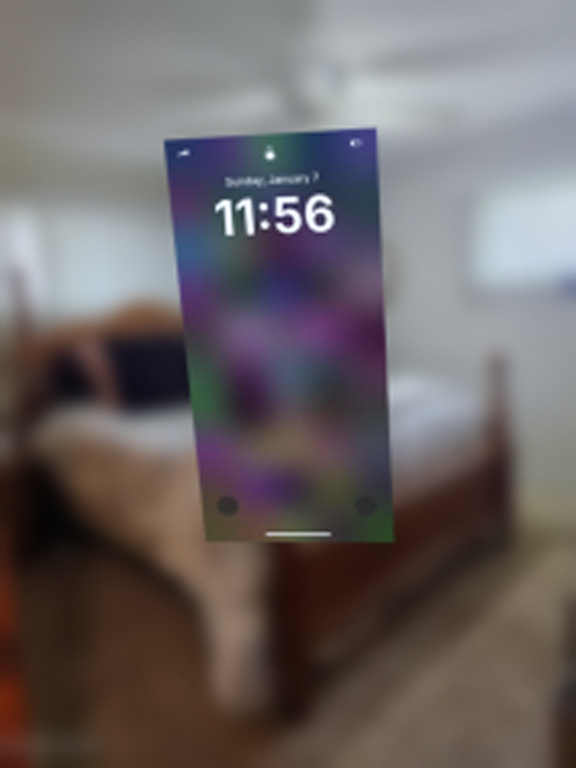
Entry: h=11 m=56
